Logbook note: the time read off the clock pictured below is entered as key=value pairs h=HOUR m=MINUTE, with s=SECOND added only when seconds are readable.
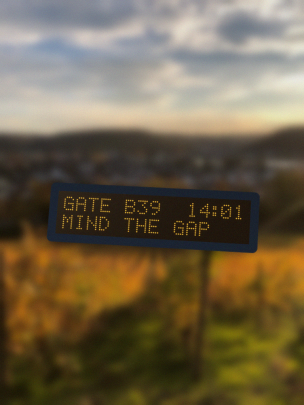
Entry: h=14 m=1
